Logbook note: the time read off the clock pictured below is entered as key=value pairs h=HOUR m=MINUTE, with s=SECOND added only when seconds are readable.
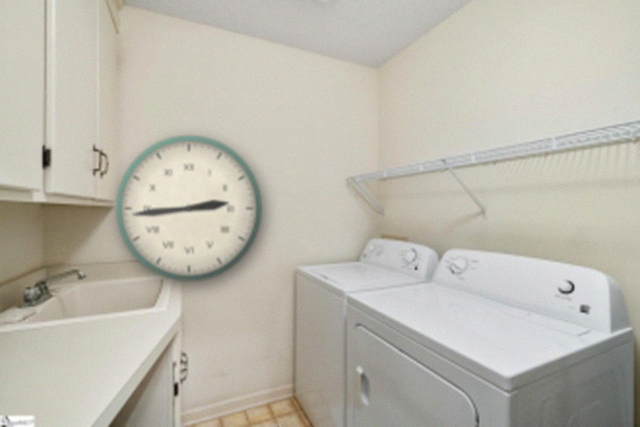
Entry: h=2 m=44
